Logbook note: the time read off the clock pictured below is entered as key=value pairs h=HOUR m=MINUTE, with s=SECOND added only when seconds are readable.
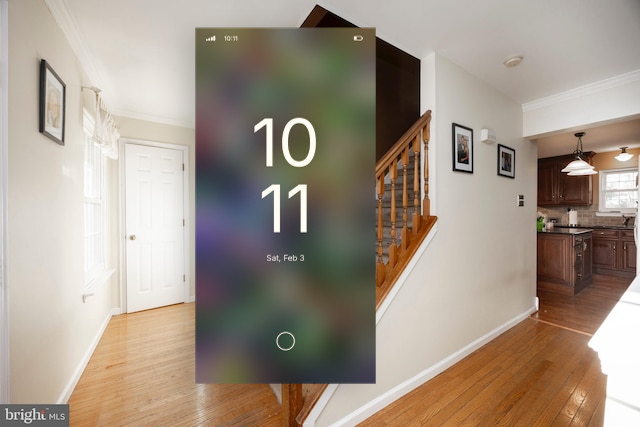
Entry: h=10 m=11
